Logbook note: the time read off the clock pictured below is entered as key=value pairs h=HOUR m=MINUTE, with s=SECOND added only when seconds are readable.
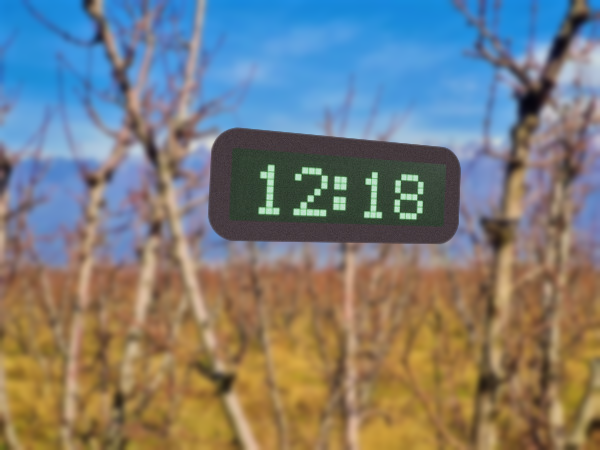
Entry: h=12 m=18
